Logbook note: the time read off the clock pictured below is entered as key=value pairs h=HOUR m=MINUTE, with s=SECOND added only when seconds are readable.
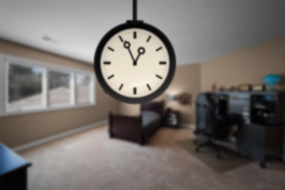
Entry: h=12 m=56
